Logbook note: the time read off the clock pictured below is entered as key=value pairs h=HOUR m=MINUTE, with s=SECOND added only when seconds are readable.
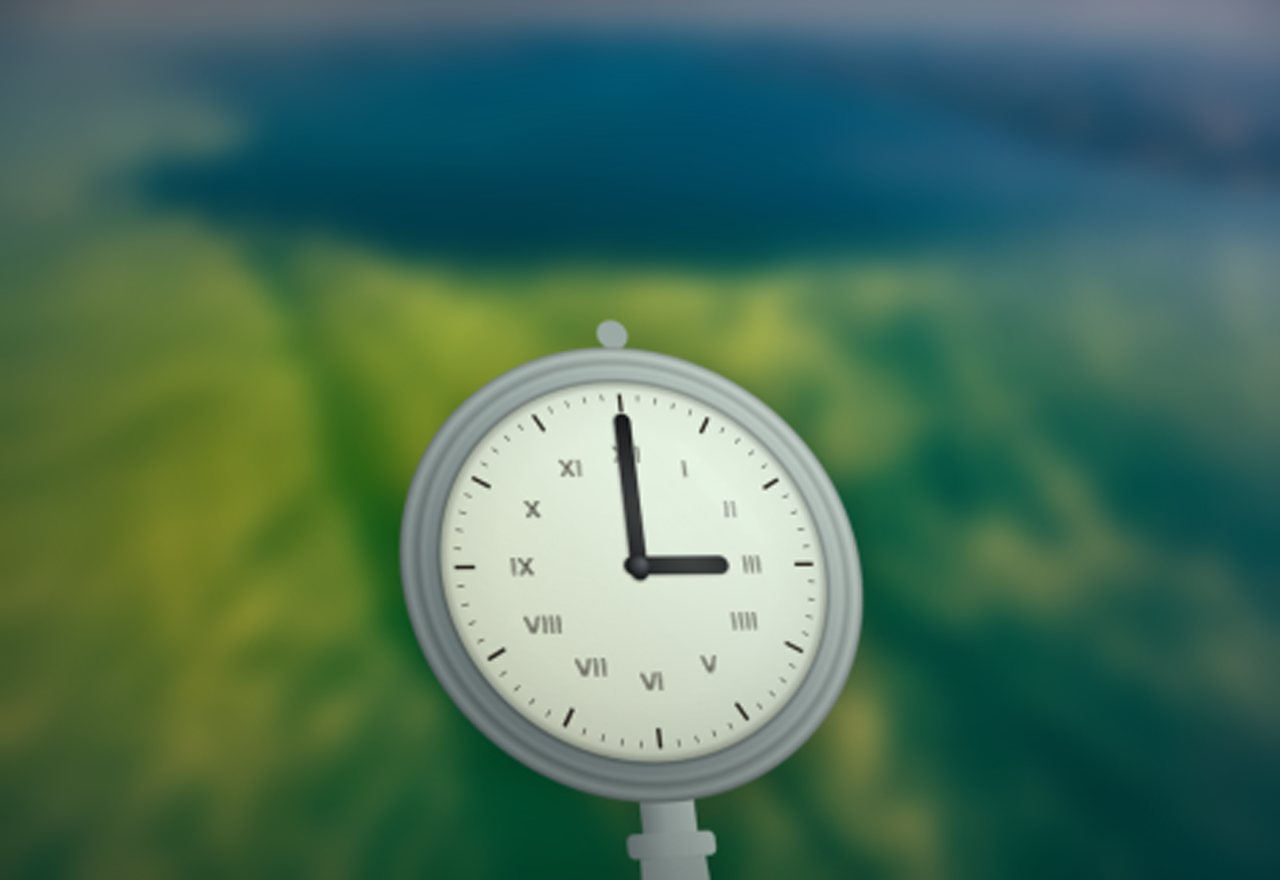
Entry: h=3 m=0
